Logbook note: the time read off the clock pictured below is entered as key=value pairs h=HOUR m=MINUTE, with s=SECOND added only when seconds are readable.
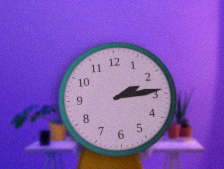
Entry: h=2 m=14
